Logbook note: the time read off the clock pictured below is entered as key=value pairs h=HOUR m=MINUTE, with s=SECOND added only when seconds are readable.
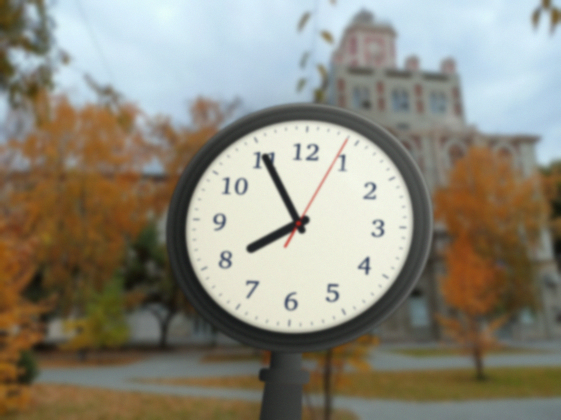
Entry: h=7 m=55 s=4
